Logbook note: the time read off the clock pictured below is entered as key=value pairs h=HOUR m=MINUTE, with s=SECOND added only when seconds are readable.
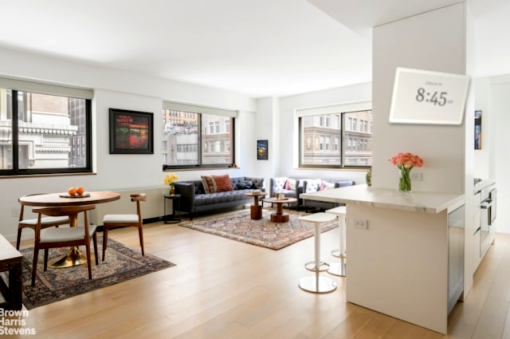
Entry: h=8 m=45
